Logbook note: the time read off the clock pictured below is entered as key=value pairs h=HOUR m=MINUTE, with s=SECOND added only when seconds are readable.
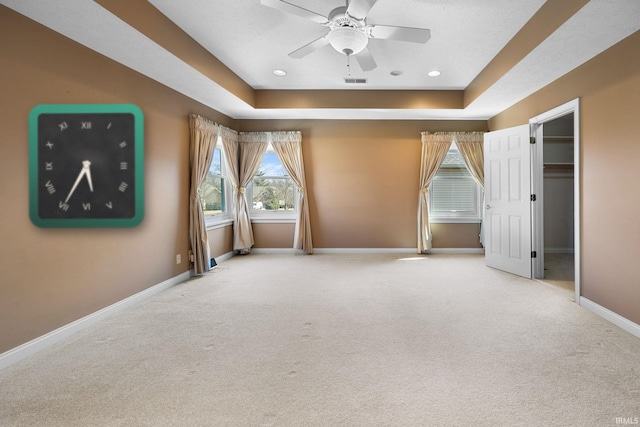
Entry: h=5 m=35
